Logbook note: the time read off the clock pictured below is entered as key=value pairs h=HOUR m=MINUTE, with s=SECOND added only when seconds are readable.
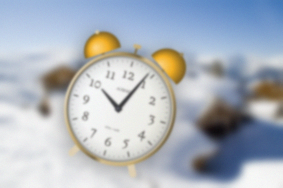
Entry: h=10 m=4
